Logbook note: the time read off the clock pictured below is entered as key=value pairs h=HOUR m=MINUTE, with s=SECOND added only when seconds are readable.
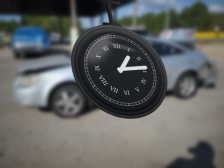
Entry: h=1 m=14
